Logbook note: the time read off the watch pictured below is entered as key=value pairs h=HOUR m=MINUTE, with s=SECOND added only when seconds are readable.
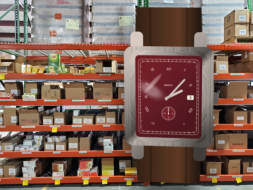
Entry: h=2 m=7
